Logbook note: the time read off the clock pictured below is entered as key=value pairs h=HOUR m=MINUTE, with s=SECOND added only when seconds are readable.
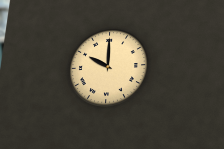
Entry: h=10 m=0
